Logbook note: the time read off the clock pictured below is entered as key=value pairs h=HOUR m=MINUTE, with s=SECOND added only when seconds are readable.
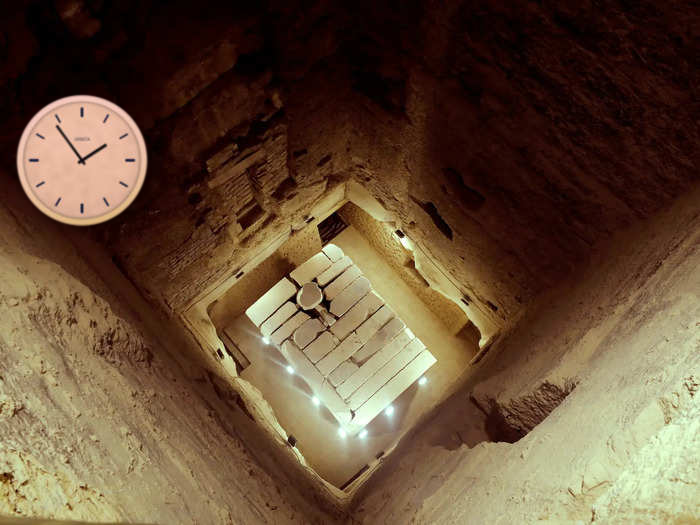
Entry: h=1 m=54
